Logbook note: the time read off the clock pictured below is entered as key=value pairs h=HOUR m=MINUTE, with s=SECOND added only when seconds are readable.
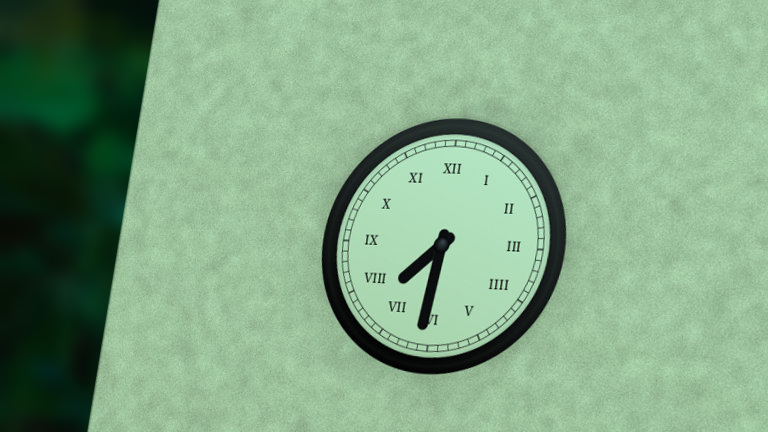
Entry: h=7 m=31
